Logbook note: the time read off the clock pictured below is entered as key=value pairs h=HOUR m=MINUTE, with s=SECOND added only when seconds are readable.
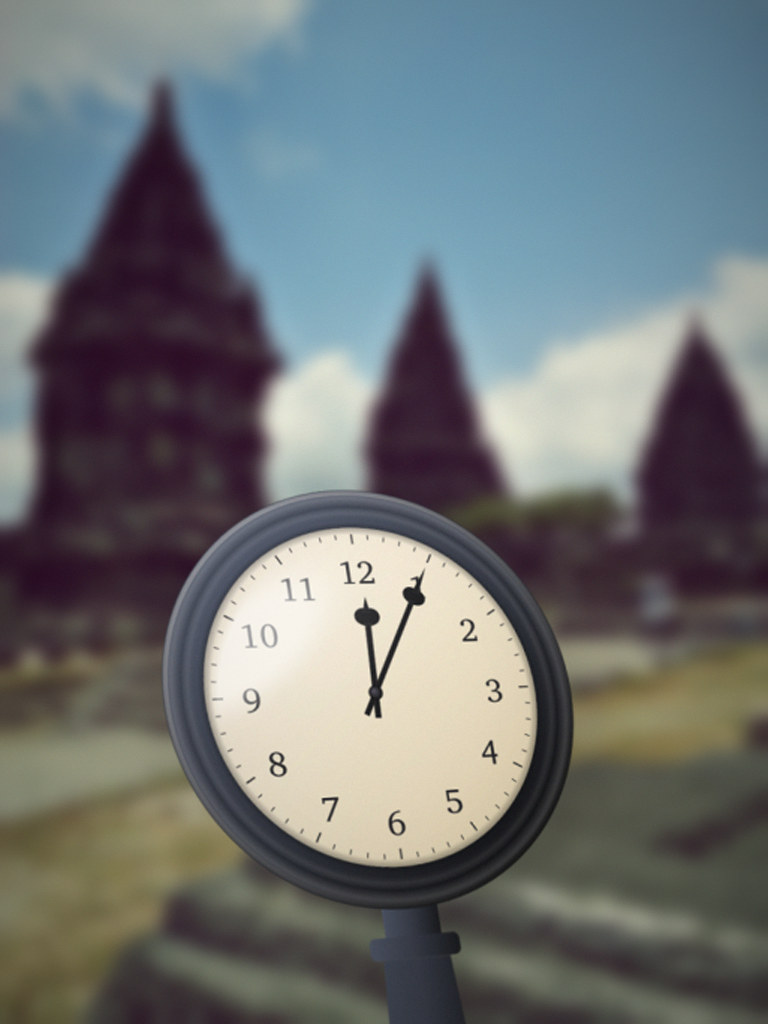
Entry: h=12 m=5
